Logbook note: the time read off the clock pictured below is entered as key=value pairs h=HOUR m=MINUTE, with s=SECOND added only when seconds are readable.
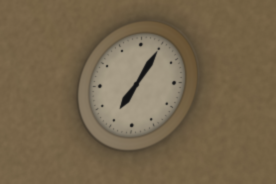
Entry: h=7 m=5
